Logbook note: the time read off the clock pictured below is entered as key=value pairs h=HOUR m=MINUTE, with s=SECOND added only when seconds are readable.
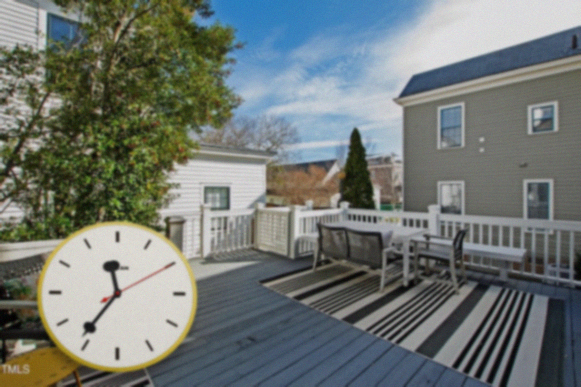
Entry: h=11 m=36 s=10
